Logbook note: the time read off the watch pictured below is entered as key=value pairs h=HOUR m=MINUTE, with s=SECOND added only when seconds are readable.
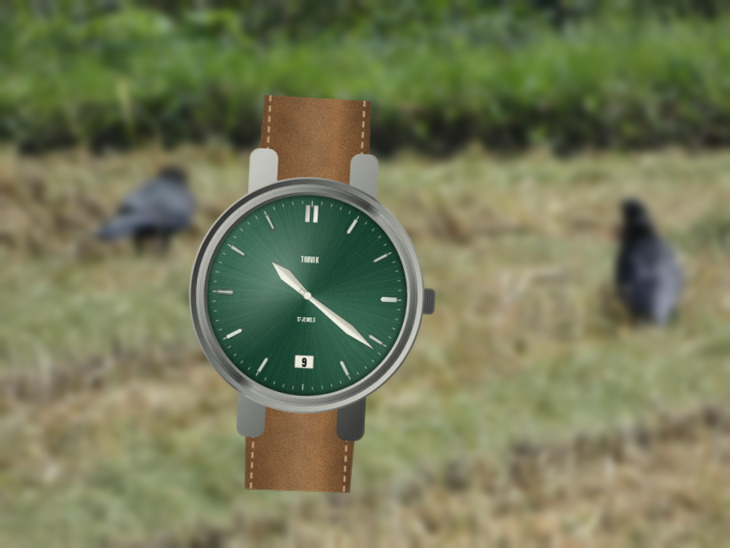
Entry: h=10 m=21
